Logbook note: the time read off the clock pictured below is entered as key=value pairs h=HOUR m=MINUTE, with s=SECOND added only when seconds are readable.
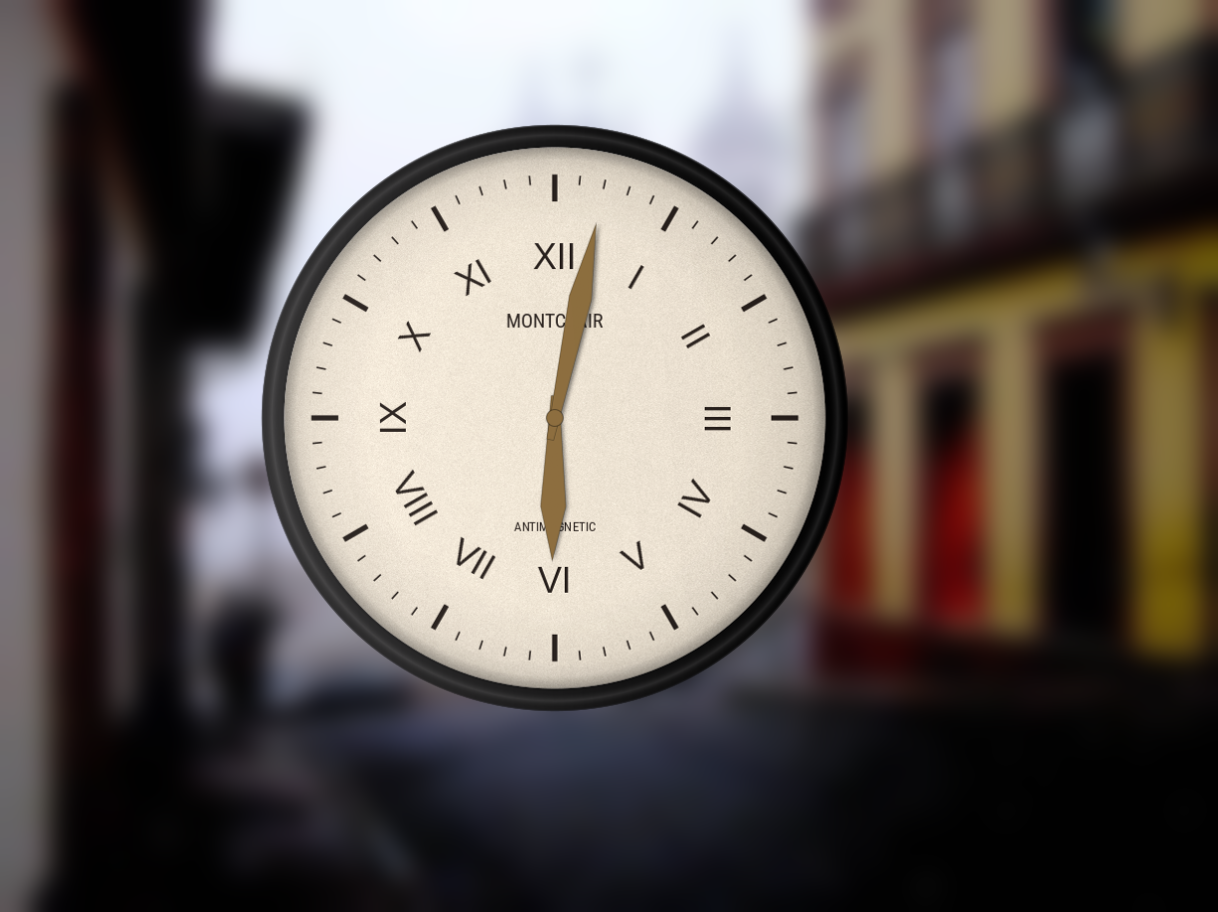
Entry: h=6 m=2
